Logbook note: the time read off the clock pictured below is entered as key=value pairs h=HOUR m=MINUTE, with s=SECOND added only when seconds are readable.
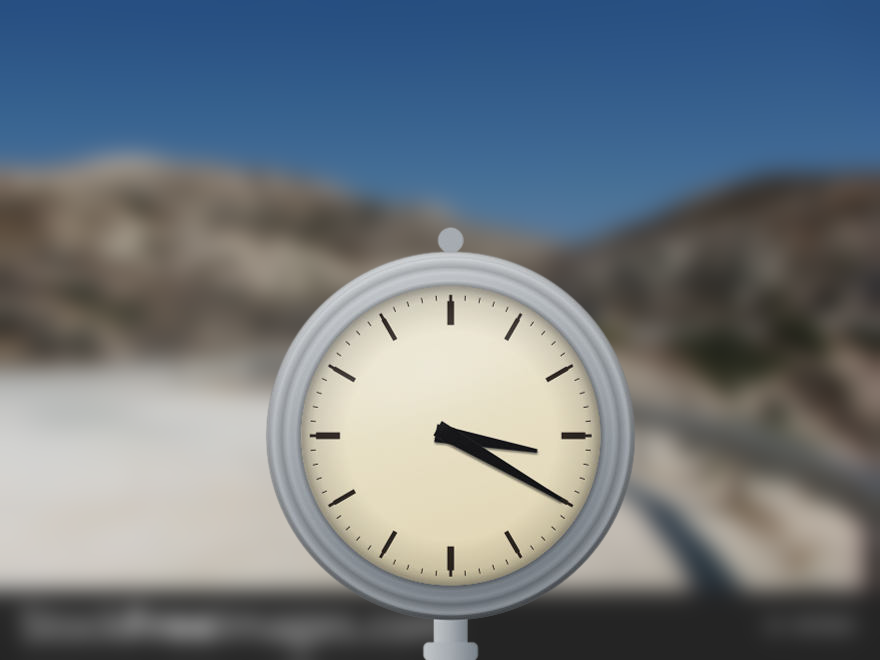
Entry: h=3 m=20
